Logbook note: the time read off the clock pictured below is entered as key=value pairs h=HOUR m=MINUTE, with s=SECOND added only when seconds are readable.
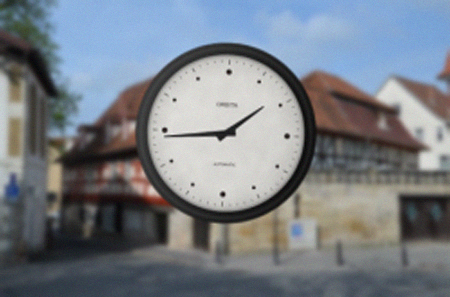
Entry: h=1 m=44
